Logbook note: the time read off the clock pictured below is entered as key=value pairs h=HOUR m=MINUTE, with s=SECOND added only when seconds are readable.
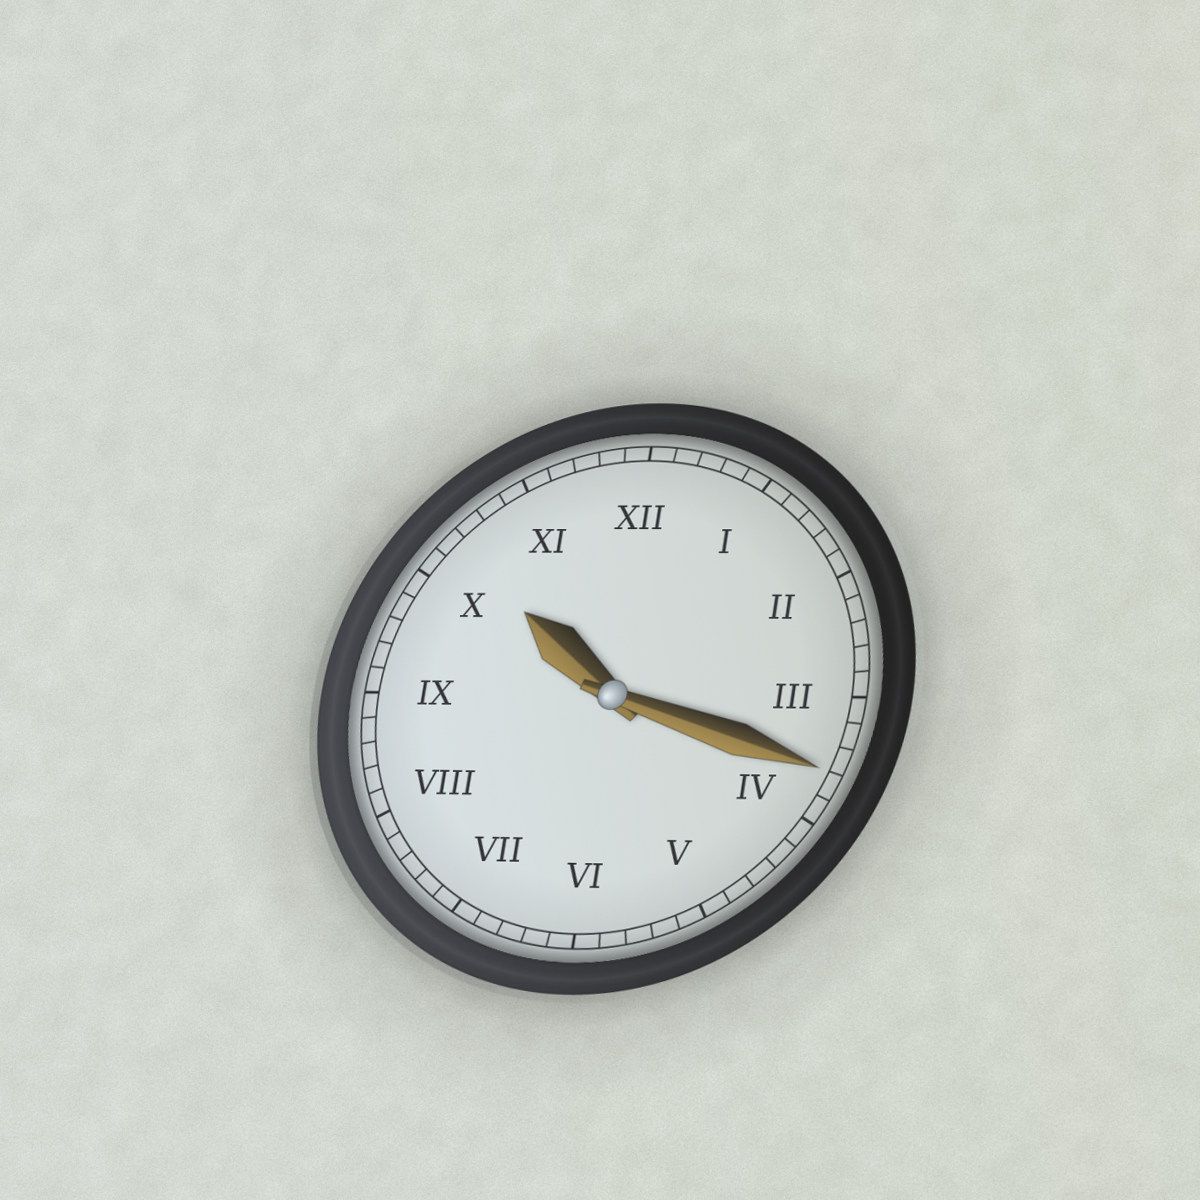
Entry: h=10 m=18
